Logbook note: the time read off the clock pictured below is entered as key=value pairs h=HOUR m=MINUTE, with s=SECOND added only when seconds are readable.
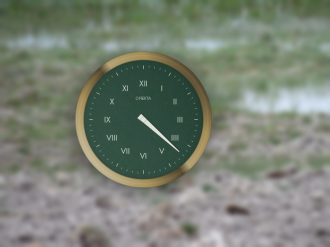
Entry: h=4 m=22
